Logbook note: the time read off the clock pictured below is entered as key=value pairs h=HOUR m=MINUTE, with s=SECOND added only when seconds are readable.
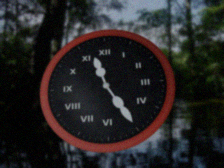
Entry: h=11 m=25
